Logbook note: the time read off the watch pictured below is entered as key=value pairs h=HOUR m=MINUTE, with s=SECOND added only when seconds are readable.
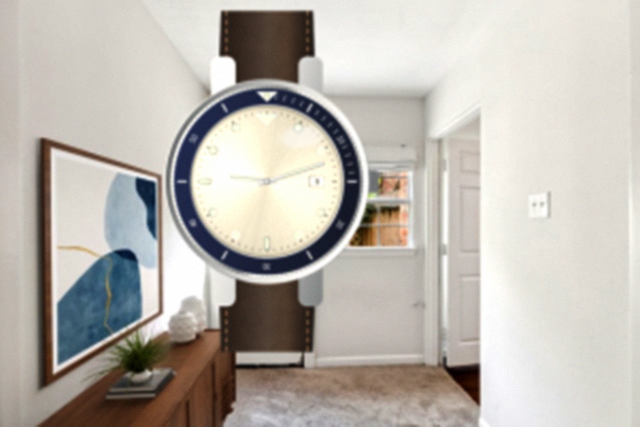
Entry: h=9 m=12
